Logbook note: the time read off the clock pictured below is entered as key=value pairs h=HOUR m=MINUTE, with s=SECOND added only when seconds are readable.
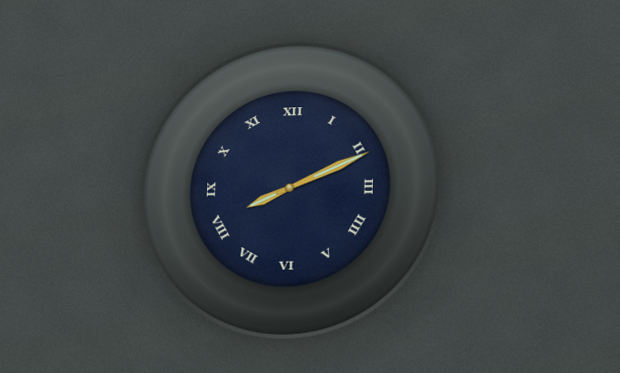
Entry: h=8 m=11
